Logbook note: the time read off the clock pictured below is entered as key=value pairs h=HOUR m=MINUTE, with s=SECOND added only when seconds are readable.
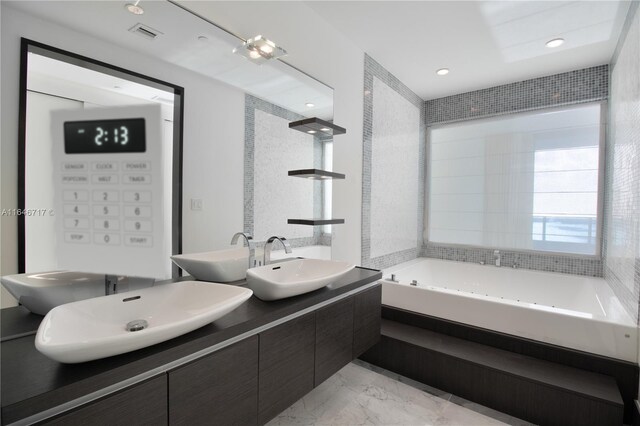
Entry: h=2 m=13
